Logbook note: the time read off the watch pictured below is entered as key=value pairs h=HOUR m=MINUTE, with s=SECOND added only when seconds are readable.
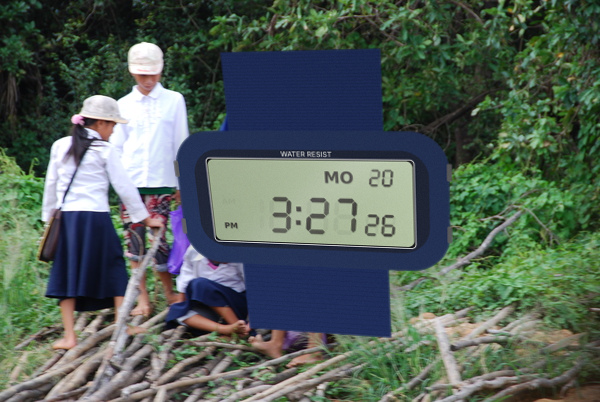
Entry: h=3 m=27 s=26
